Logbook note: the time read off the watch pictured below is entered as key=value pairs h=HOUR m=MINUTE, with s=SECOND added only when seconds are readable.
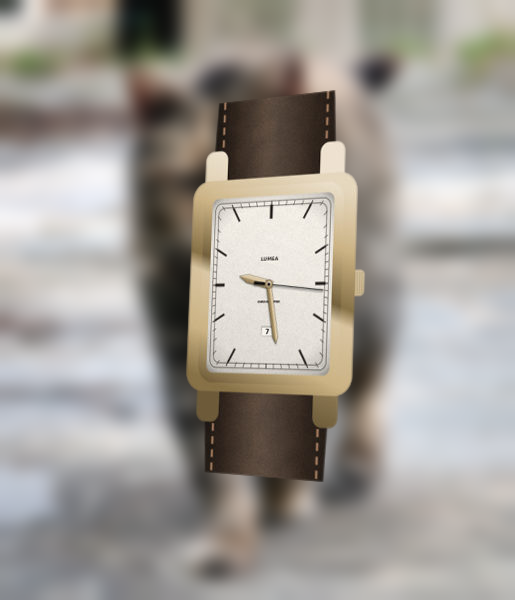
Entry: h=9 m=28 s=16
